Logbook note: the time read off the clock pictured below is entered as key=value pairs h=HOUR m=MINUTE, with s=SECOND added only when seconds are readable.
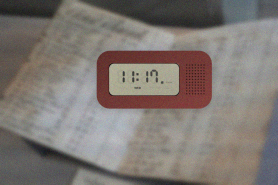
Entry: h=11 m=17
